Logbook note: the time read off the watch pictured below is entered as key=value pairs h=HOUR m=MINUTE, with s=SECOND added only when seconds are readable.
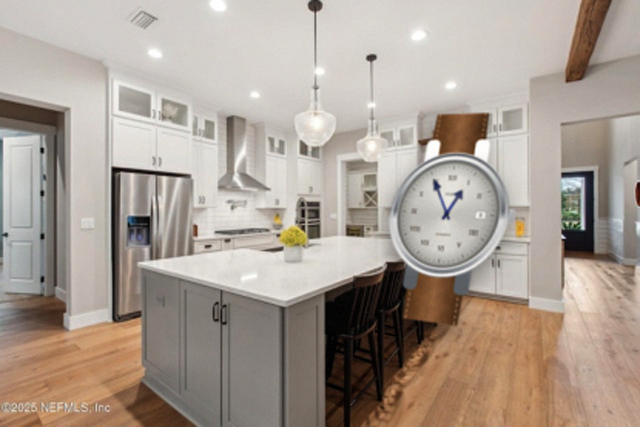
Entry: h=12 m=55
